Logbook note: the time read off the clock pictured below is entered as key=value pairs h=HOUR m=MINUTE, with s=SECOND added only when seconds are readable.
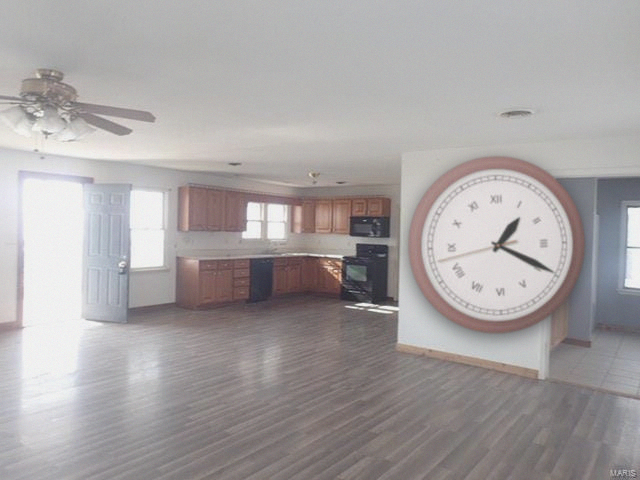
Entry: h=1 m=19 s=43
